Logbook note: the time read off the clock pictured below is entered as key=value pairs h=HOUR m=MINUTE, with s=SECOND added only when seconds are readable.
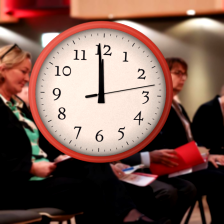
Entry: h=11 m=59 s=13
